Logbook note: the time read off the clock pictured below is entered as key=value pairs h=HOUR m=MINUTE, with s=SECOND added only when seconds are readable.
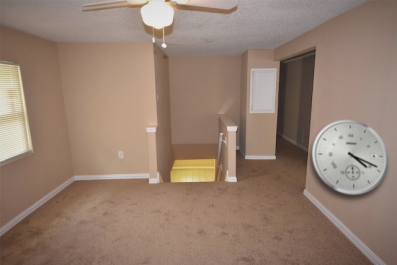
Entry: h=4 m=19
